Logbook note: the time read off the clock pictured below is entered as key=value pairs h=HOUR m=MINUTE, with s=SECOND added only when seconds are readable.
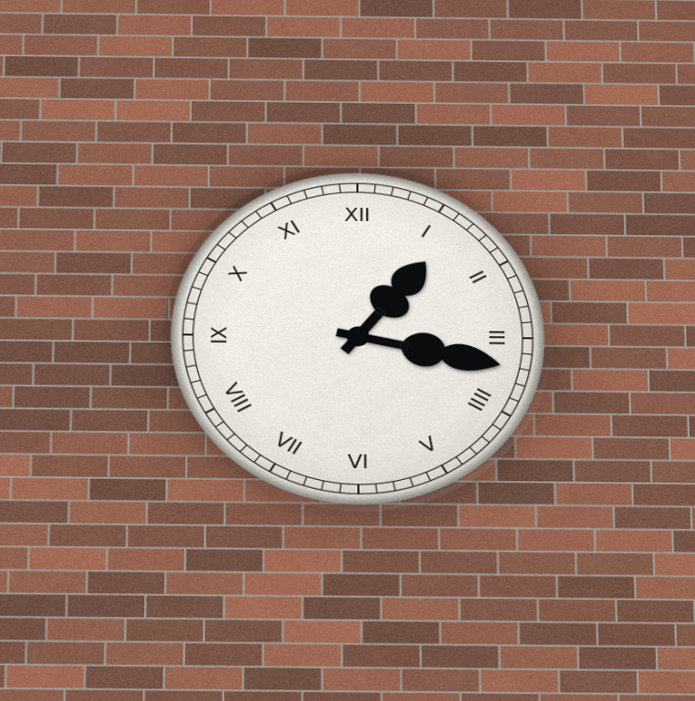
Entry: h=1 m=17
